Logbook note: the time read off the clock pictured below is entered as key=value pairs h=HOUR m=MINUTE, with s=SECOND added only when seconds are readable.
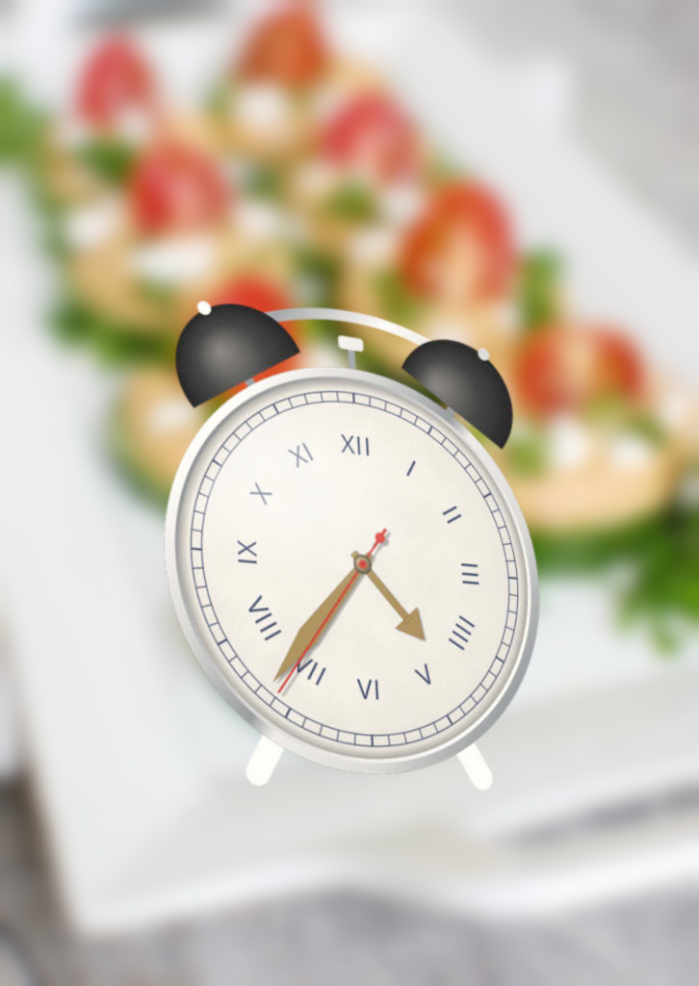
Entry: h=4 m=36 s=36
